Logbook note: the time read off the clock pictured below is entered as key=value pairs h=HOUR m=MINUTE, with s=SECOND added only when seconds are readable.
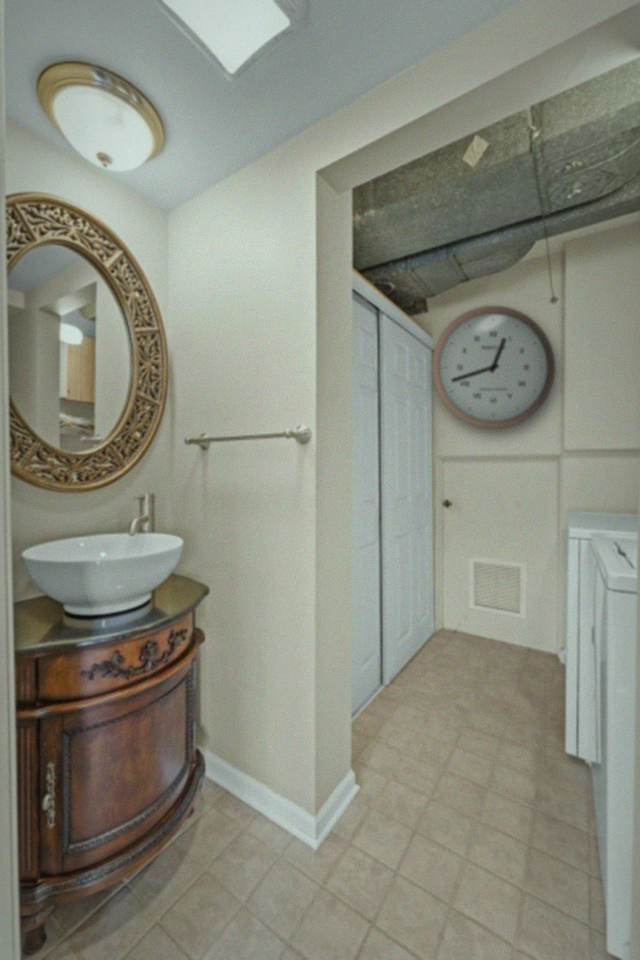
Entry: h=12 m=42
